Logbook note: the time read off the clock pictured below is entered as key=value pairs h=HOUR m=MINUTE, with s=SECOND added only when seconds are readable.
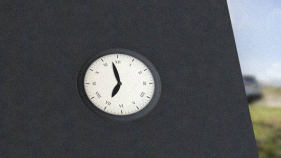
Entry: h=6 m=58
